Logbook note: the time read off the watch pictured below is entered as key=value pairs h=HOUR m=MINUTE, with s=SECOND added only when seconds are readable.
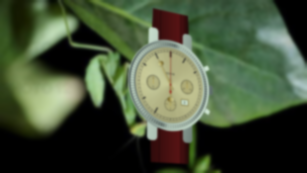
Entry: h=5 m=55
